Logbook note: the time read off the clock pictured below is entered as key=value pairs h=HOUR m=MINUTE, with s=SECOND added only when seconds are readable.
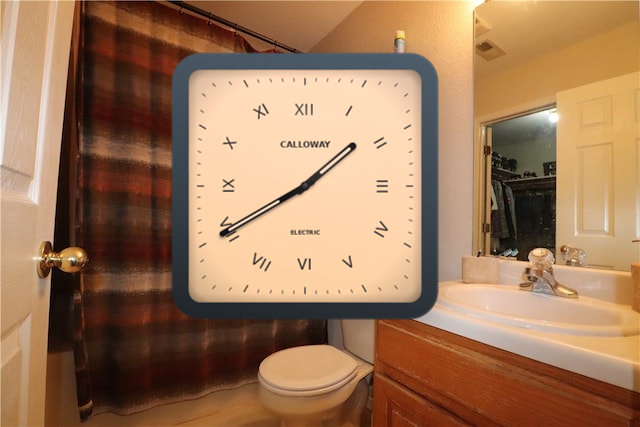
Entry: h=1 m=40
